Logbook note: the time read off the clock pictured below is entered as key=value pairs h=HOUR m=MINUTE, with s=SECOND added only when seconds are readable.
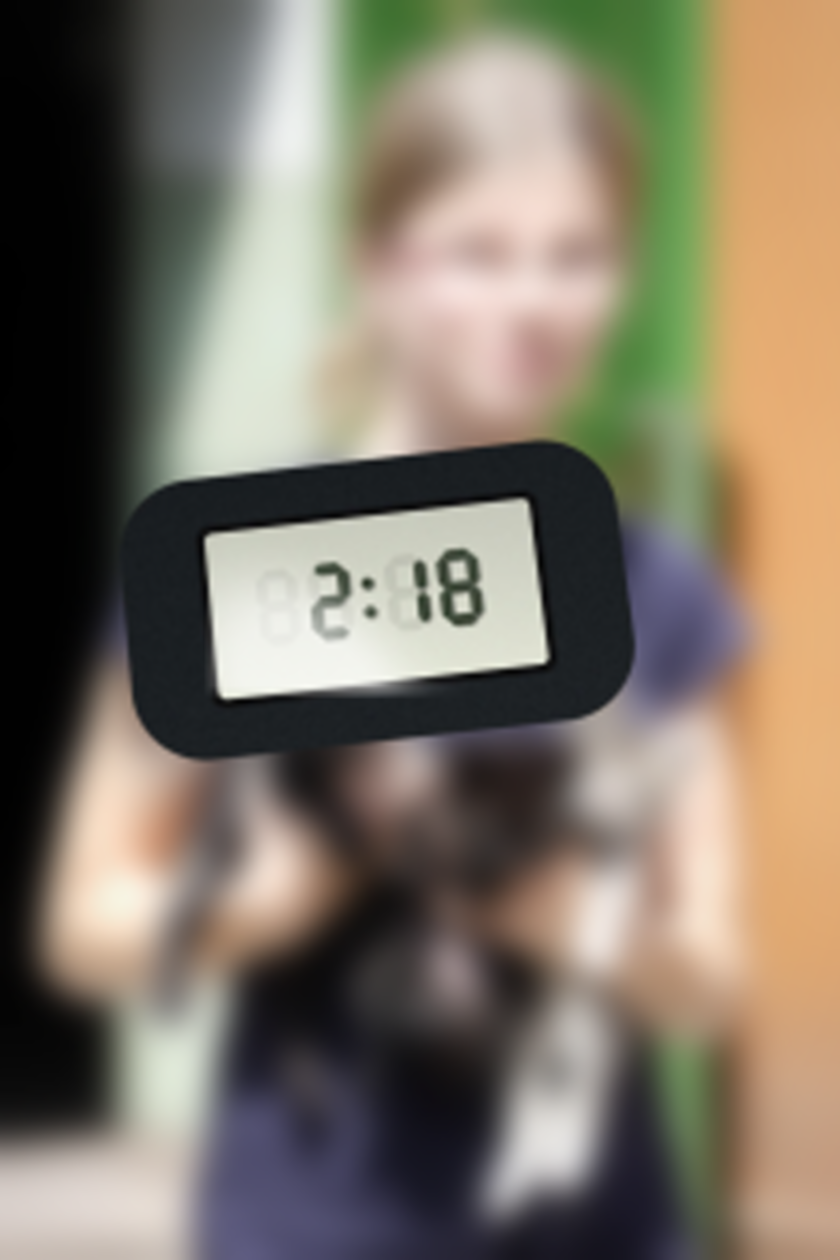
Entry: h=2 m=18
